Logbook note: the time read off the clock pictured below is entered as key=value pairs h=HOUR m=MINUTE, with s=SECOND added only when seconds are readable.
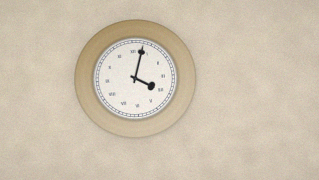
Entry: h=4 m=3
